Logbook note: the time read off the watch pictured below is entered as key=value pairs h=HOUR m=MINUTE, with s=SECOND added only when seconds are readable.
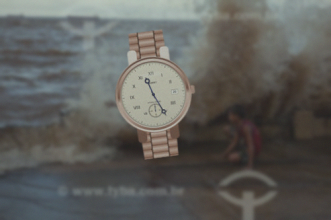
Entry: h=11 m=26
